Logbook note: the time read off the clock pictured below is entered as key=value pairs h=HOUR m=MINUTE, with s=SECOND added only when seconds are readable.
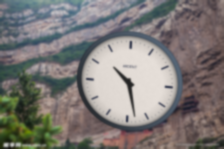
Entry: h=10 m=28
